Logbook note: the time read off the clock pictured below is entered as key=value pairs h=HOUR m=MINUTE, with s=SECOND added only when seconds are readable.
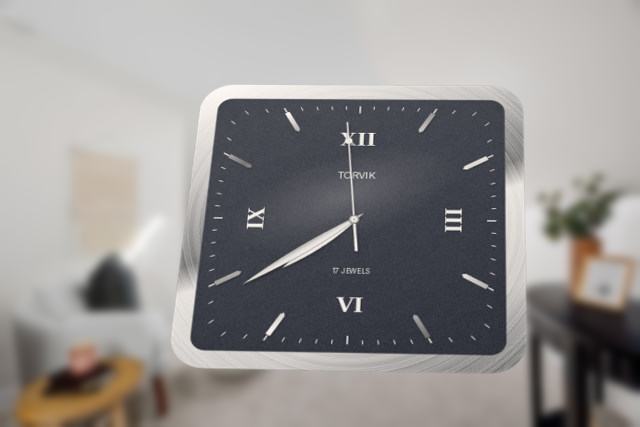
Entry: h=7 m=38 s=59
